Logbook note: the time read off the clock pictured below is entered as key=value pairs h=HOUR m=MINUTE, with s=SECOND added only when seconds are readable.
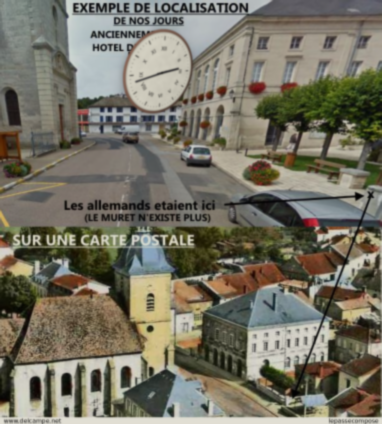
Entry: h=2 m=43
